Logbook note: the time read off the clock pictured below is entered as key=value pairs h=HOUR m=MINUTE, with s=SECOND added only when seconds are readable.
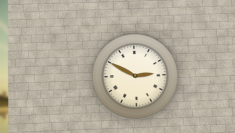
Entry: h=2 m=50
